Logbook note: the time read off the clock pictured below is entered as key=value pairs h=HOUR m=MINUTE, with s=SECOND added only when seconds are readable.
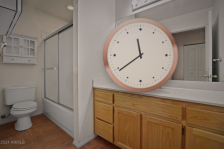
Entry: h=11 m=39
